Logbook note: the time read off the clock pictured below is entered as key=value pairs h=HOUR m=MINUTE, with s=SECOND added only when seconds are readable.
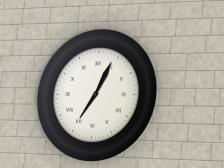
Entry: h=7 m=4
